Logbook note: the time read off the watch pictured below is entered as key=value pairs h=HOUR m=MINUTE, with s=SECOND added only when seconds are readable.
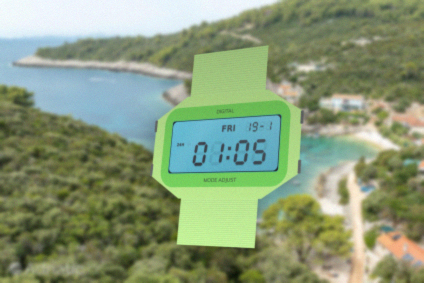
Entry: h=1 m=5
